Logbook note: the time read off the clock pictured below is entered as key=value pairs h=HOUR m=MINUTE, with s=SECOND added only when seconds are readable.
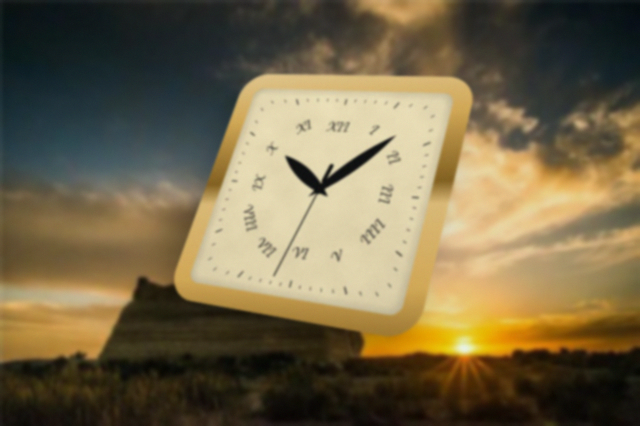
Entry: h=10 m=7 s=32
